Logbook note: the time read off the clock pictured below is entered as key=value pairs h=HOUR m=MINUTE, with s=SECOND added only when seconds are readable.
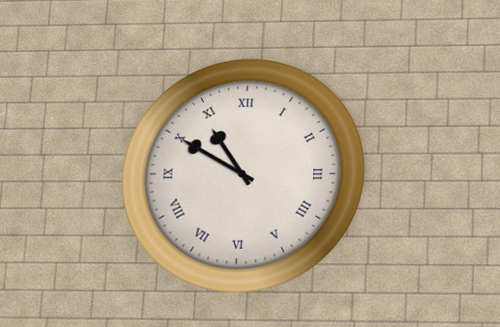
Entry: h=10 m=50
